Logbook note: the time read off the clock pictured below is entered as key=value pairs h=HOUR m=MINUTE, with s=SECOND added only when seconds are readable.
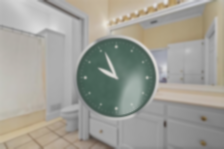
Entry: h=9 m=56
